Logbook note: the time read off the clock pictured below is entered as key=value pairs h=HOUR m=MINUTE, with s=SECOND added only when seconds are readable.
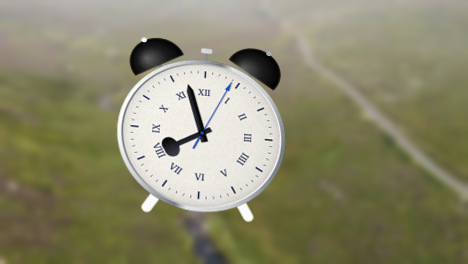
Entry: h=7 m=57 s=4
